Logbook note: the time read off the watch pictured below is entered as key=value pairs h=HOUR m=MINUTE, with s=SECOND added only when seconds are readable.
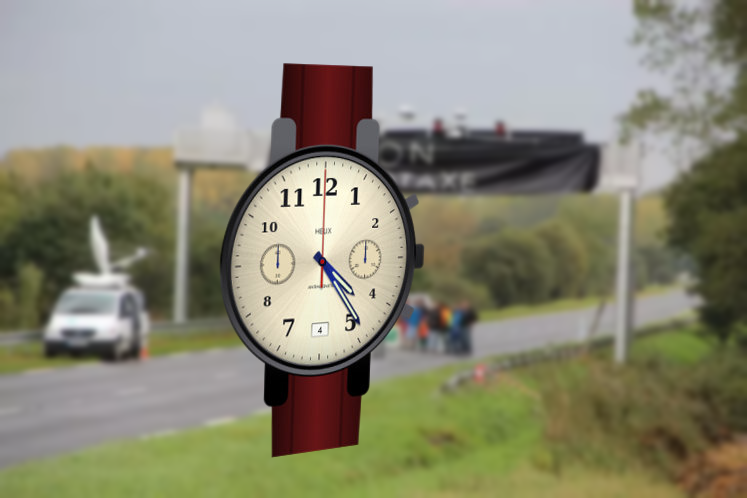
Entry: h=4 m=24
